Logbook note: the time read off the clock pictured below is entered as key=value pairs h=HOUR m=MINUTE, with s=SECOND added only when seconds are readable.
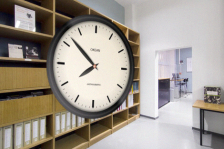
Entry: h=7 m=52
